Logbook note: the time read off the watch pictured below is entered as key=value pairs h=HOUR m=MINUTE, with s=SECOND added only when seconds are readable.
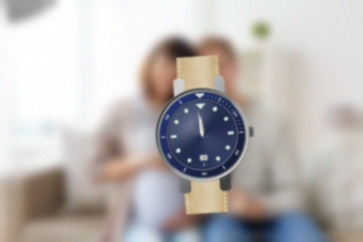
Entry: h=11 m=59
